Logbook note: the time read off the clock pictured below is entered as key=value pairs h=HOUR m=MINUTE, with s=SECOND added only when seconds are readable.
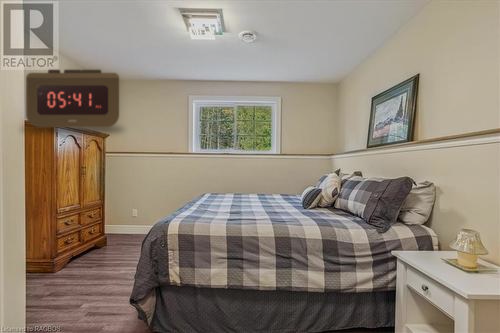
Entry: h=5 m=41
